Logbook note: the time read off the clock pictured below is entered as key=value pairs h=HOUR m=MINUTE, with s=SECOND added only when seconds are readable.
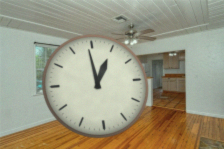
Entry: h=12 m=59
